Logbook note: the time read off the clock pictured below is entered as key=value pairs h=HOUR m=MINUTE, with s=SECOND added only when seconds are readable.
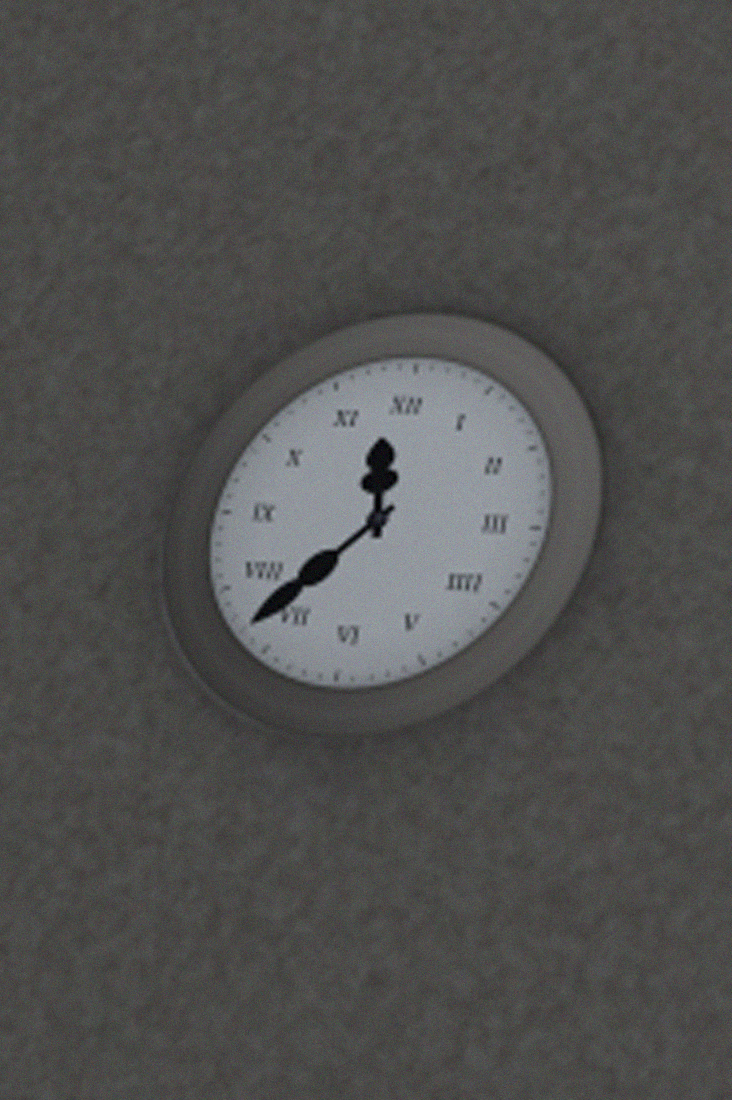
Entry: h=11 m=37
